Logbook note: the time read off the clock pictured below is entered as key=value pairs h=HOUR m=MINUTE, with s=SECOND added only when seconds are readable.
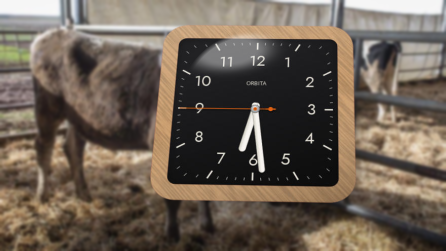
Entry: h=6 m=28 s=45
